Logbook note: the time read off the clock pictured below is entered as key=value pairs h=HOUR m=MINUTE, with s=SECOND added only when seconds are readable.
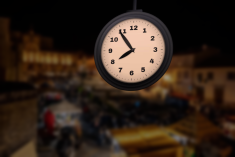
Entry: h=7 m=54
